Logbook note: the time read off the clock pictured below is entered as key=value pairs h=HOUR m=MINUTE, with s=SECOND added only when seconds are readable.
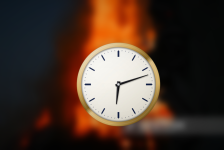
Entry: h=6 m=12
